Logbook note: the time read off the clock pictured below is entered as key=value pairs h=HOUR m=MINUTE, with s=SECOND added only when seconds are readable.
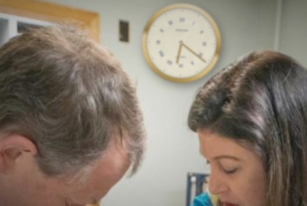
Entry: h=6 m=21
